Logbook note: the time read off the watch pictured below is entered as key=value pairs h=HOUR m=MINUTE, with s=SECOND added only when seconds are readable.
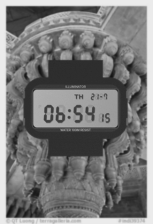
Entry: h=6 m=54 s=15
